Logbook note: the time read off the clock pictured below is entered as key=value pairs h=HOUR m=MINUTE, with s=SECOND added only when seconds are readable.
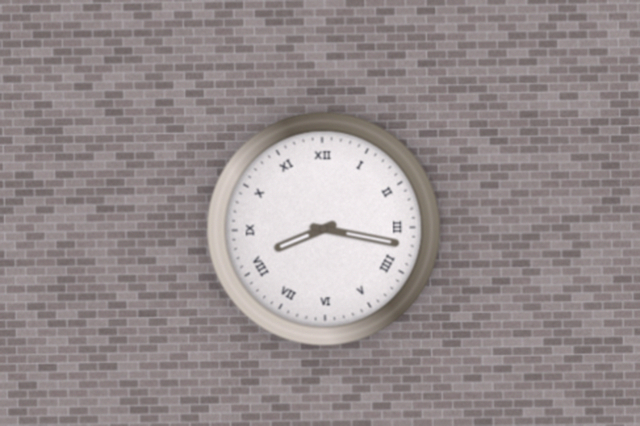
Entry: h=8 m=17
